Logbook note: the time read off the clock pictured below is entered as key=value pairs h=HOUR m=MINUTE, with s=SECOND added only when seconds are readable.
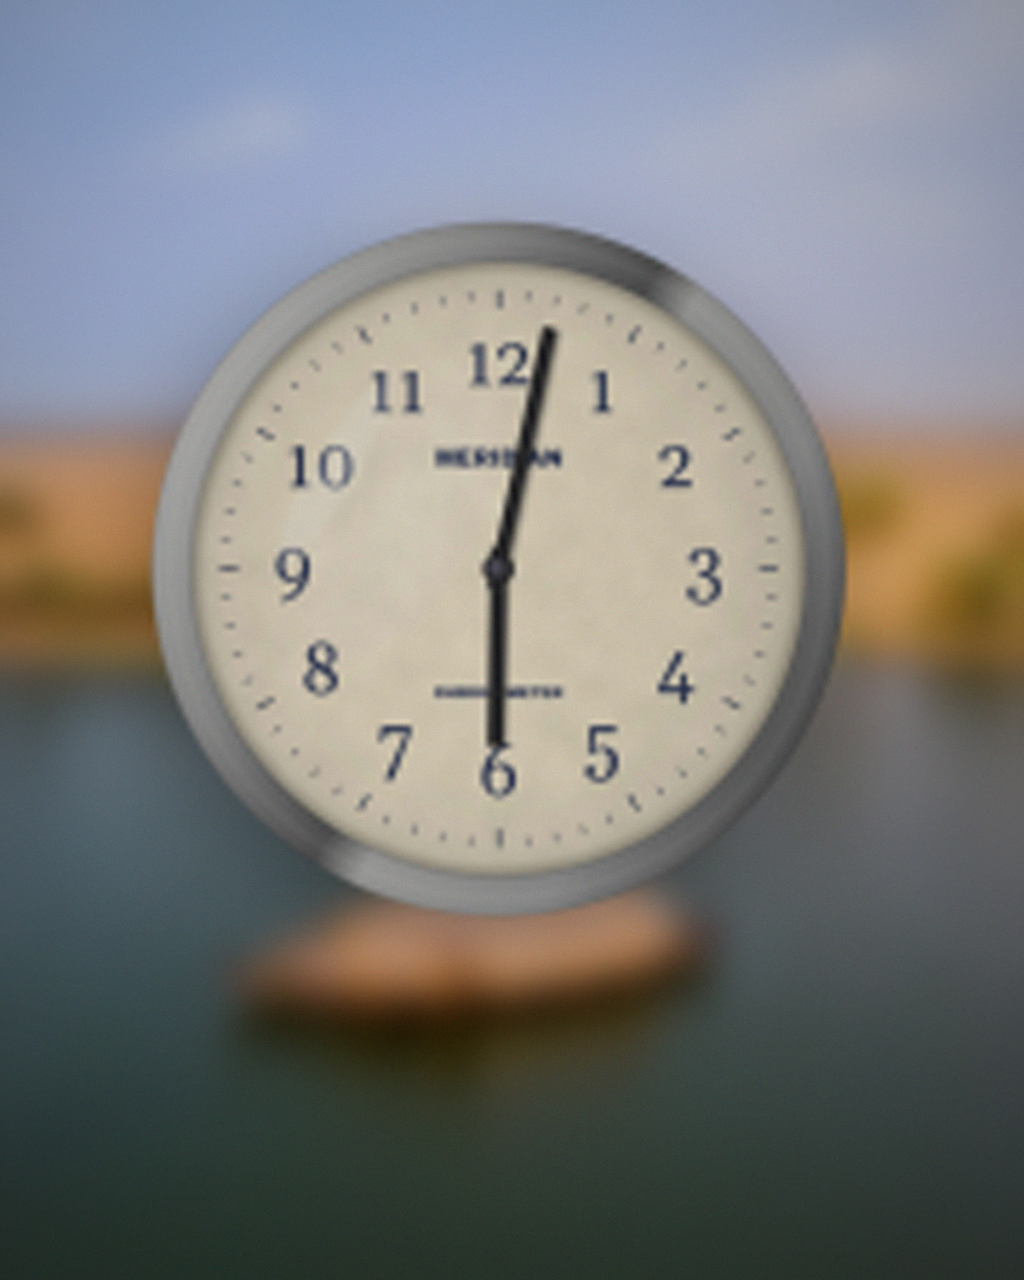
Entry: h=6 m=2
